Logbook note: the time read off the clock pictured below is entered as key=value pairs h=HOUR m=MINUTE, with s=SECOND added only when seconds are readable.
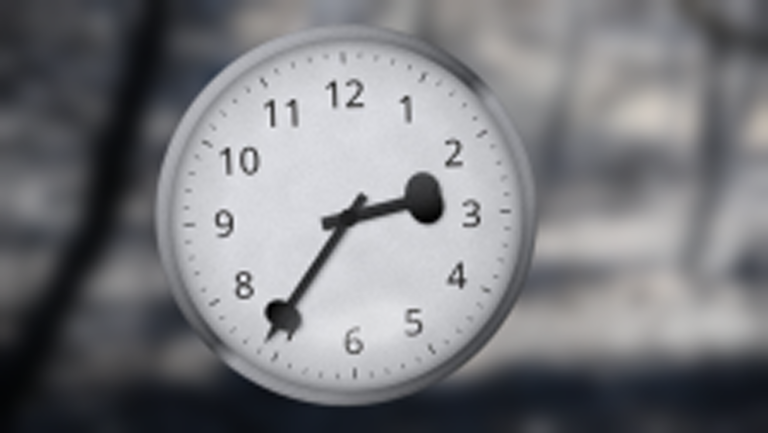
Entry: h=2 m=36
